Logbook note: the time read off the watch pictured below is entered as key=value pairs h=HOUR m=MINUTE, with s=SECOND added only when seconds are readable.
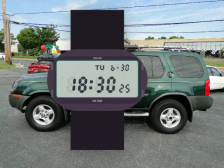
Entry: h=18 m=30 s=25
